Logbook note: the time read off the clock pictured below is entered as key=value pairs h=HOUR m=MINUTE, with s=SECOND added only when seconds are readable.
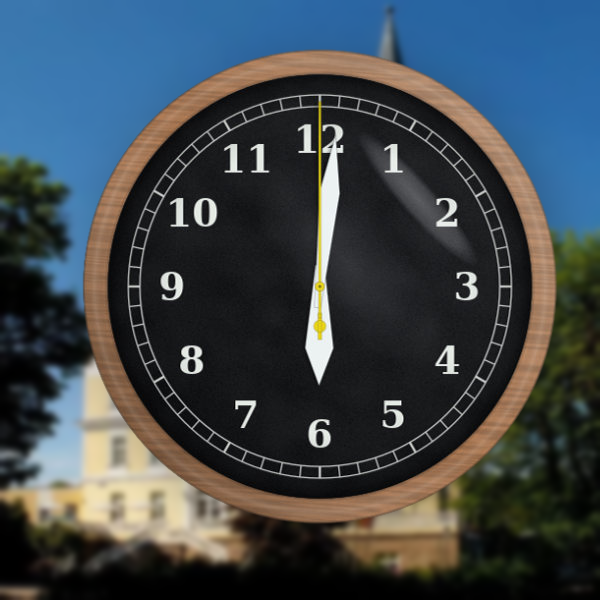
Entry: h=6 m=1 s=0
